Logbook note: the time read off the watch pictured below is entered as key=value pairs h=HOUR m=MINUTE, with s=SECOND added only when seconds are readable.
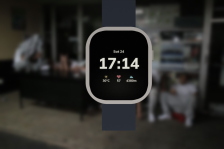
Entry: h=17 m=14
